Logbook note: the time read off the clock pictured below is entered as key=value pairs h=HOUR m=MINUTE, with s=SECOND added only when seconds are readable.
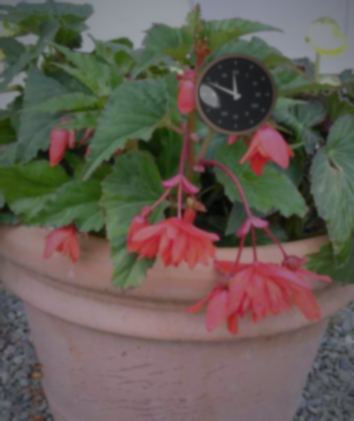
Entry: h=11 m=49
